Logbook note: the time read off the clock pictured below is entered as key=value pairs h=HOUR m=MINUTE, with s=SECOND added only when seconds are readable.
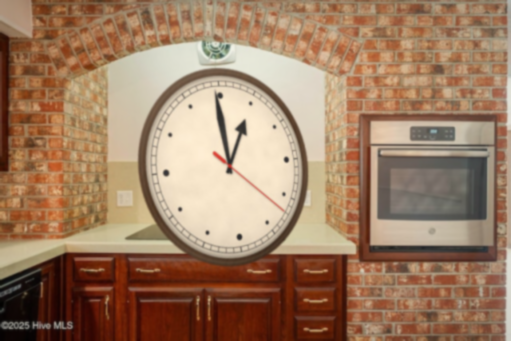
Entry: h=12 m=59 s=22
